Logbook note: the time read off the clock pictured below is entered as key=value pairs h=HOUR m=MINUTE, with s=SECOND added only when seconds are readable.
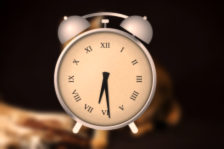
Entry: h=6 m=29
